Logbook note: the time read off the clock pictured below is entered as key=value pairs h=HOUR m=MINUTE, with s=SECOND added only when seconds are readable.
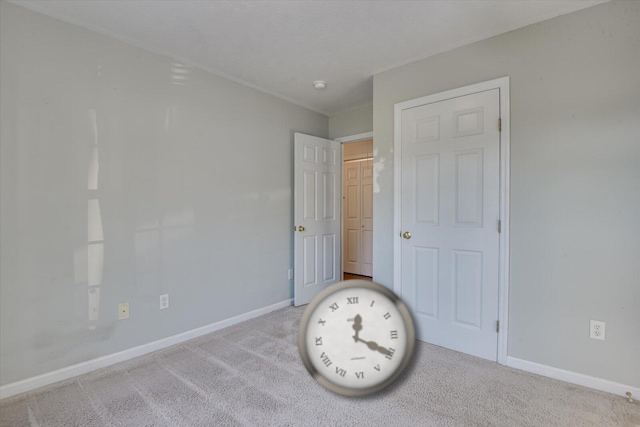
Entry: h=12 m=20
